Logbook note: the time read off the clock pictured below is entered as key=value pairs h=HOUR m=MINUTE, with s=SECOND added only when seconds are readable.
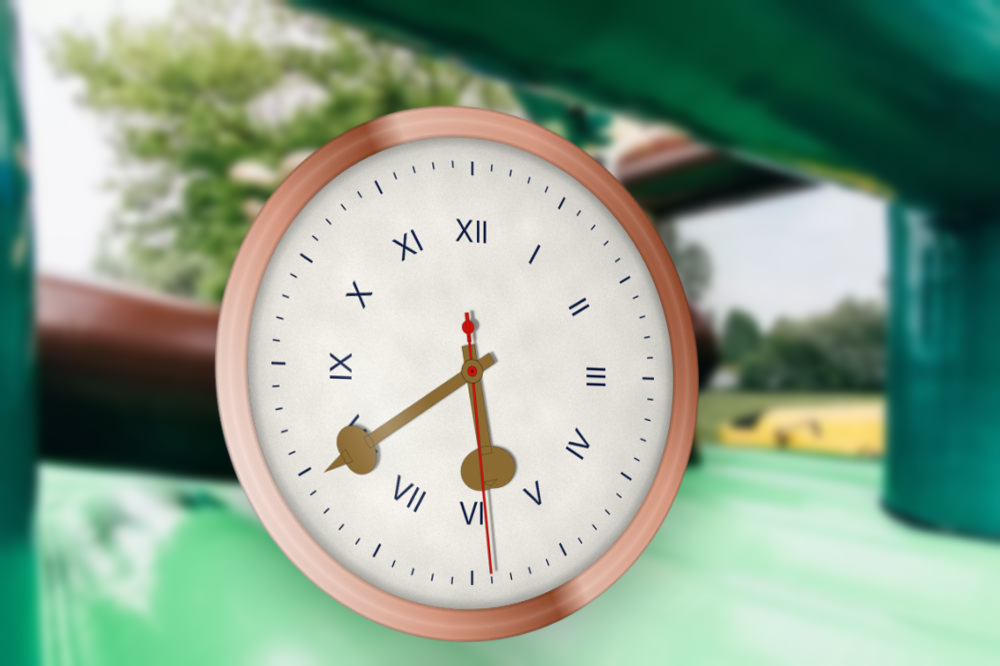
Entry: h=5 m=39 s=29
